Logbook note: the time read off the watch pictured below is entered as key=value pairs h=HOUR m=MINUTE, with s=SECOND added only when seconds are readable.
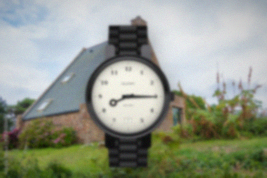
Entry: h=8 m=15
